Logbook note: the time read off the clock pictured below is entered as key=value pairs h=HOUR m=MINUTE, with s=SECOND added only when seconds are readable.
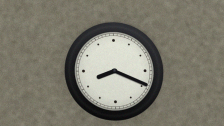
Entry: h=8 m=19
